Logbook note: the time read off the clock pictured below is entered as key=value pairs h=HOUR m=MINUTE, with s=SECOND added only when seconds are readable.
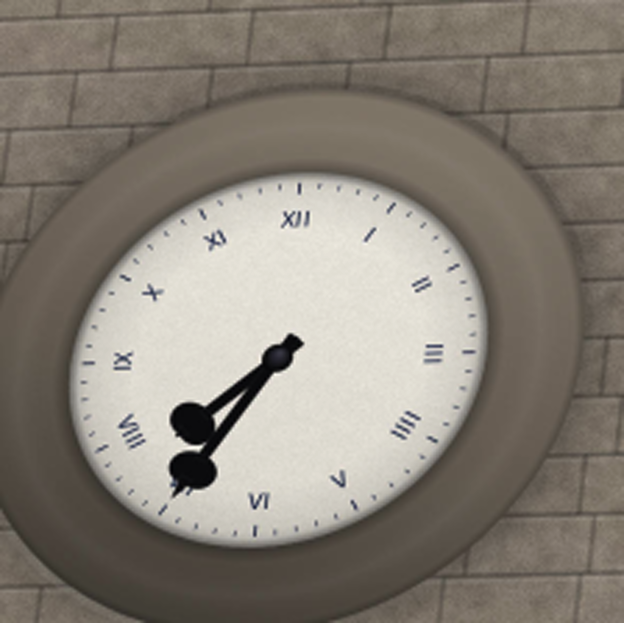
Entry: h=7 m=35
